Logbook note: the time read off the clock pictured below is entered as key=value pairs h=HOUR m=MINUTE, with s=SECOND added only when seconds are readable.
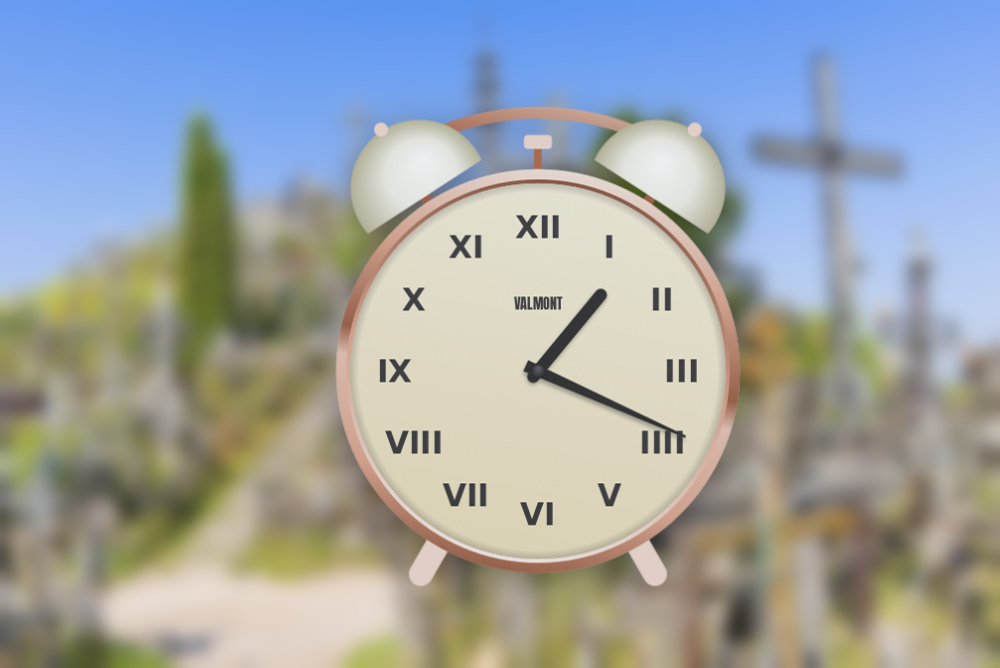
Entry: h=1 m=19
